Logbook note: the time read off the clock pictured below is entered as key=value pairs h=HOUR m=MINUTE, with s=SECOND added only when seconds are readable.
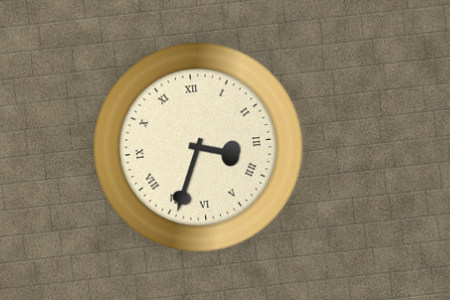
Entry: h=3 m=34
